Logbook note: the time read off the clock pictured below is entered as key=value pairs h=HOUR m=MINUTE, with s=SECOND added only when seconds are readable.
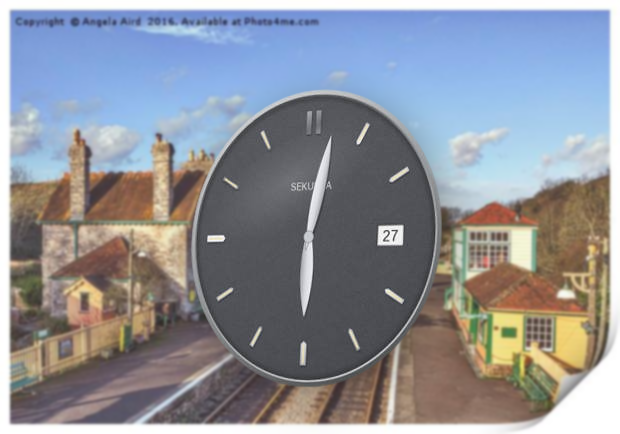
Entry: h=6 m=2
